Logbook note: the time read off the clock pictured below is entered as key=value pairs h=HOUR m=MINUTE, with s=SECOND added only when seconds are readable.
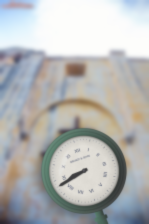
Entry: h=8 m=43
